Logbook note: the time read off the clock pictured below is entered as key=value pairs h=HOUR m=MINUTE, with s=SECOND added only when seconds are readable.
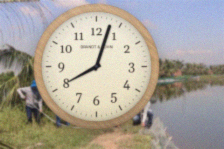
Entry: h=8 m=3
